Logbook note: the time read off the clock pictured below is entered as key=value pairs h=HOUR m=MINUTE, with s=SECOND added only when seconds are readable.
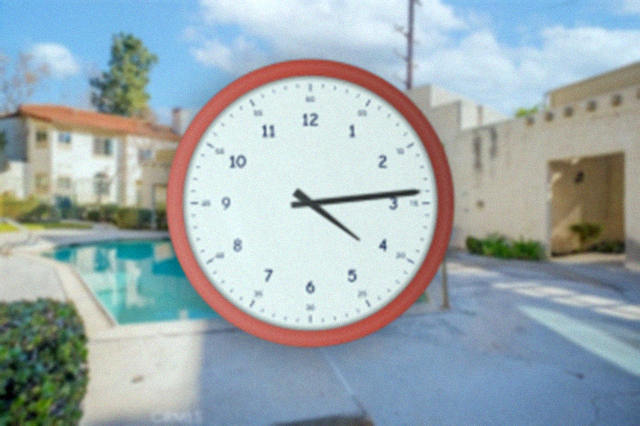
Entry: h=4 m=14
